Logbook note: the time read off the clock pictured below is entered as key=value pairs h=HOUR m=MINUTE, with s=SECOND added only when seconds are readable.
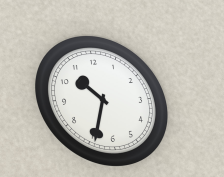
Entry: h=10 m=34
